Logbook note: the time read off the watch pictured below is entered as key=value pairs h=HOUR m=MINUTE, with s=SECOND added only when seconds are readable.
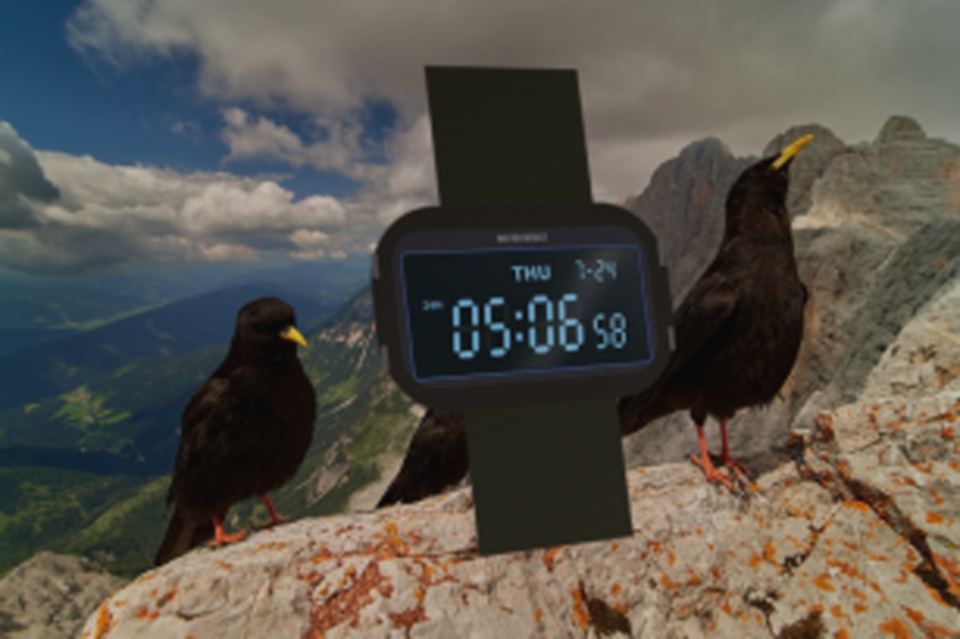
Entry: h=5 m=6 s=58
